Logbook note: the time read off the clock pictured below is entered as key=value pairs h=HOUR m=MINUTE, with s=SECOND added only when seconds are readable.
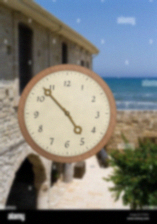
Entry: h=4 m=53
